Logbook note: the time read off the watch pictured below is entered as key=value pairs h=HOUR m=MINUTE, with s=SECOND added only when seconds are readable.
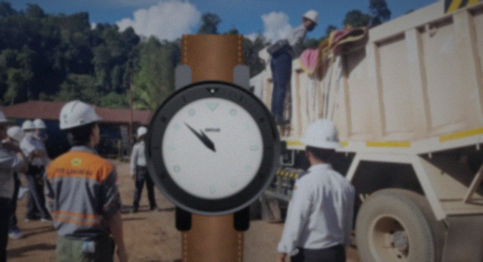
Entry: h=10 m=52
